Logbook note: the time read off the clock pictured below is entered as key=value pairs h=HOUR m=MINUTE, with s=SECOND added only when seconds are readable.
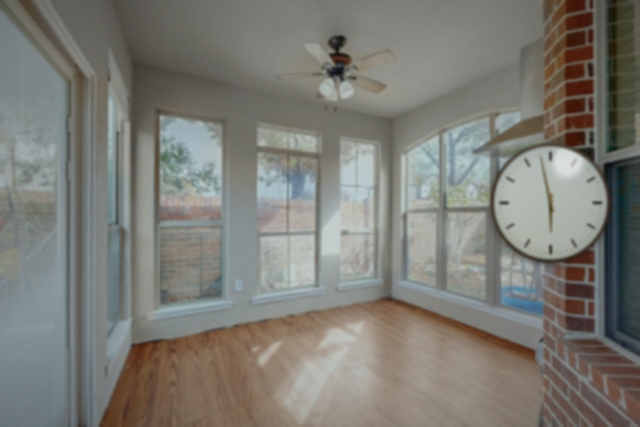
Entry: h=5 m=58
